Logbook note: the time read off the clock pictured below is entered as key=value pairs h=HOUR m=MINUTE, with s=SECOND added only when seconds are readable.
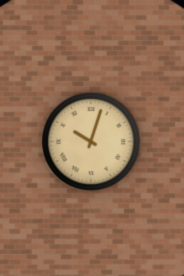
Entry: h=10 m=3
